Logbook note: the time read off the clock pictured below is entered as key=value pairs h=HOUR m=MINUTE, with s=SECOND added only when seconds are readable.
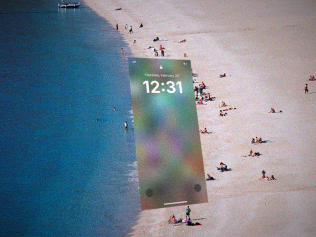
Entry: h=12 m=31
